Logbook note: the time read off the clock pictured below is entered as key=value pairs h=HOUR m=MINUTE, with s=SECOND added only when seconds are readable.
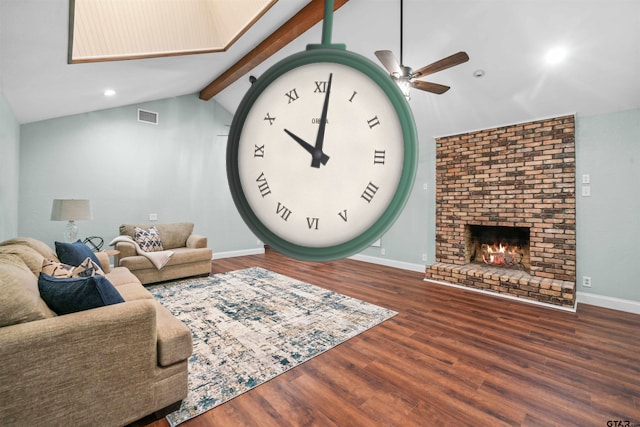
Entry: h=10 m=1
